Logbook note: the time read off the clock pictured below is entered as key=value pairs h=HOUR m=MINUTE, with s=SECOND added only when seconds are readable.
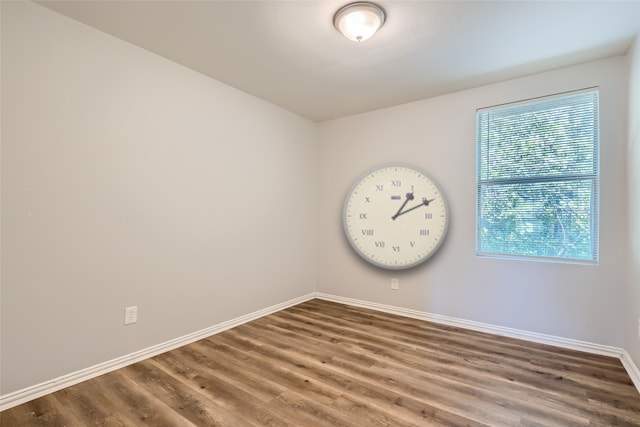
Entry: h=1 m=11
